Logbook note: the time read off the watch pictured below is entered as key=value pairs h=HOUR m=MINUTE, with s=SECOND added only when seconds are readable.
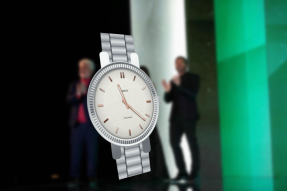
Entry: h=11 m=22
